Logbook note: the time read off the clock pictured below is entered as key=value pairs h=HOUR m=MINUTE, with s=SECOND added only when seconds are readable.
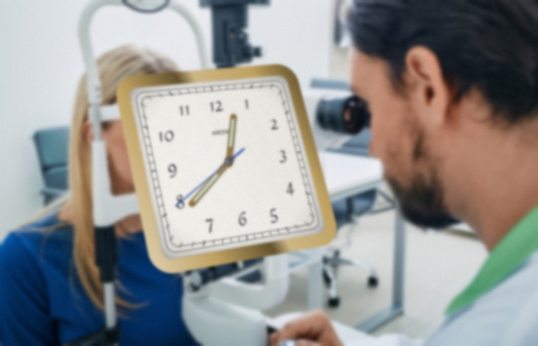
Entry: h=12 m=38 s=40
